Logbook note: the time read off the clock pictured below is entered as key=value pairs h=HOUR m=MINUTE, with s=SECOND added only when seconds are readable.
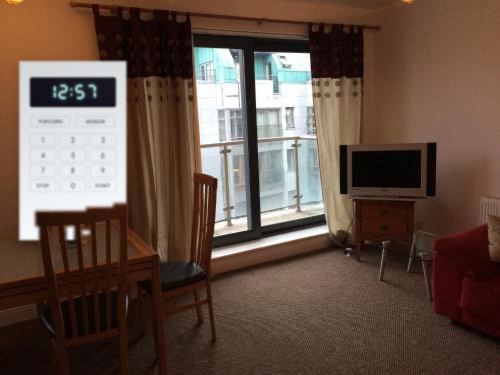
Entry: h=12 m=57
